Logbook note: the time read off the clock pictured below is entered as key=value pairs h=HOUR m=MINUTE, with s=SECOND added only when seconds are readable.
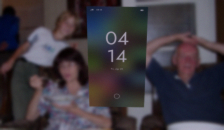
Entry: h=4 m=14
